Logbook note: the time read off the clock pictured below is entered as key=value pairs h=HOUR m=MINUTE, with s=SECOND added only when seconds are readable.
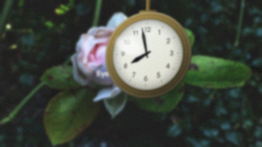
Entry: h=7 m=58
